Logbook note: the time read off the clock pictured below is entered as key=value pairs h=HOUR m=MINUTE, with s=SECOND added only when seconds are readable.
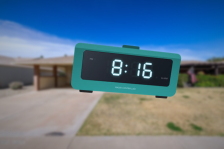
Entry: h=8 m=16
